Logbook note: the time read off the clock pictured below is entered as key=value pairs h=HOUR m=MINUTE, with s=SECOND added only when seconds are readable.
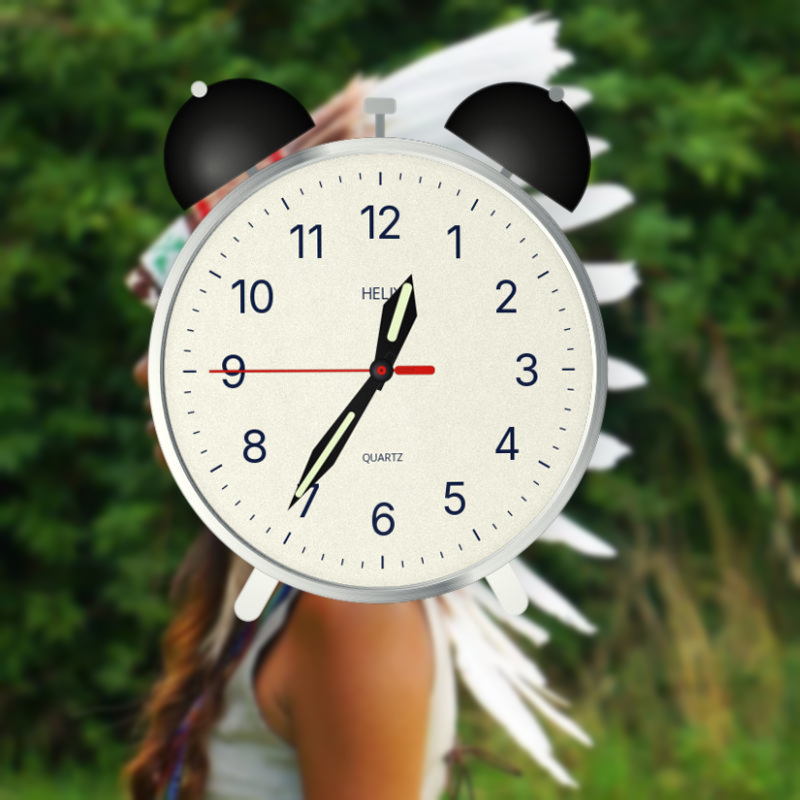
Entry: h=12 m=35 s=45
